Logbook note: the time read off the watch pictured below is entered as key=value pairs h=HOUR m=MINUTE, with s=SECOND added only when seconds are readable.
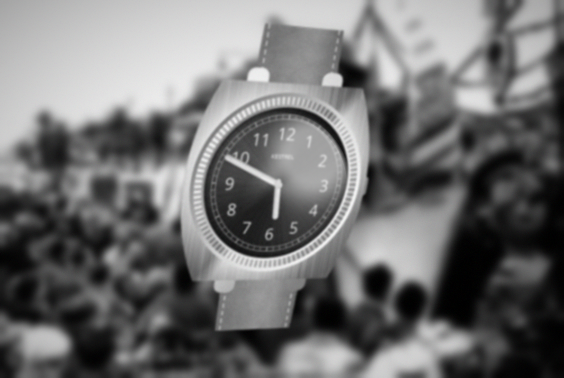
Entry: h=5 m=49
